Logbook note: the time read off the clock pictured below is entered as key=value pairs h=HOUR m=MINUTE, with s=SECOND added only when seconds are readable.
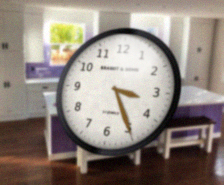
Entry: h=3 m=25
